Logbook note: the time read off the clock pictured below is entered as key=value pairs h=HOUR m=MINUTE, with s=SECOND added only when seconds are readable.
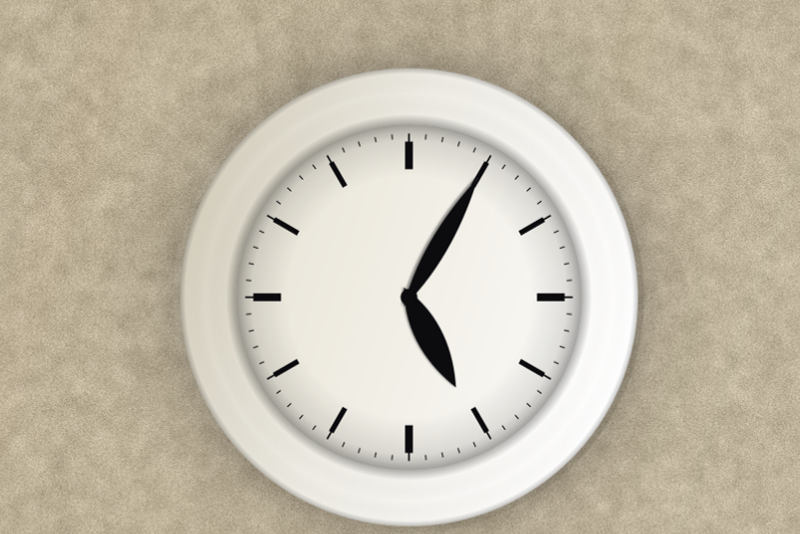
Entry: h=5 m=5
